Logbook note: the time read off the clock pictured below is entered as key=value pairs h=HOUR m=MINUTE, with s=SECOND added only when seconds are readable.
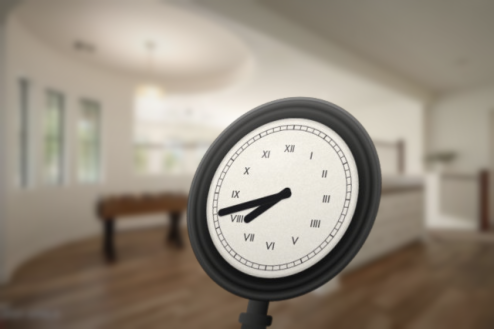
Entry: h=7 m=42
